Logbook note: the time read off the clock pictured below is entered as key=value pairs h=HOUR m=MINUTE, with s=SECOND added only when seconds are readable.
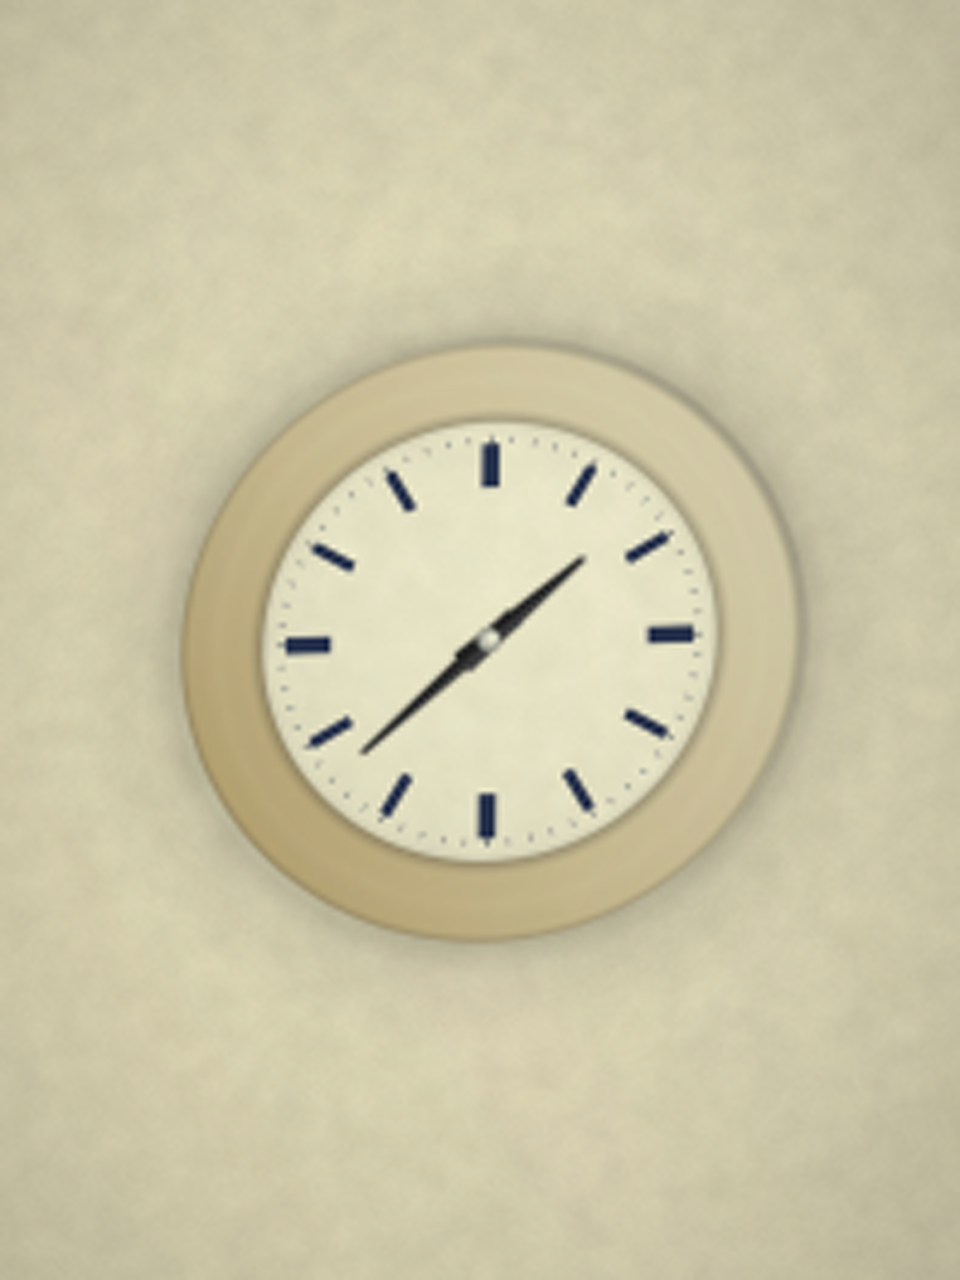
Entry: h=1 m=38
